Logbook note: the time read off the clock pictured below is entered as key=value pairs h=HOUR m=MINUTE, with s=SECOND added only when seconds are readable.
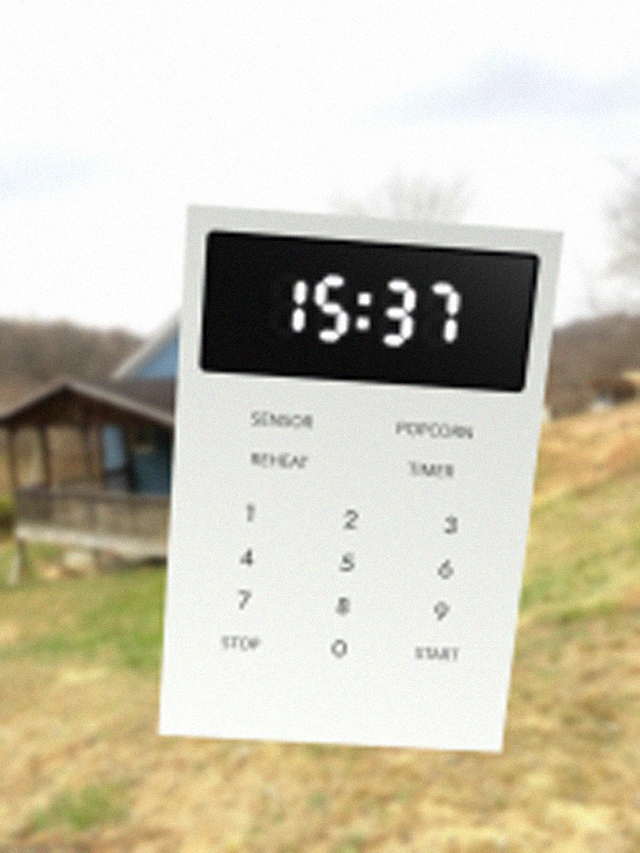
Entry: h=15 m=37
